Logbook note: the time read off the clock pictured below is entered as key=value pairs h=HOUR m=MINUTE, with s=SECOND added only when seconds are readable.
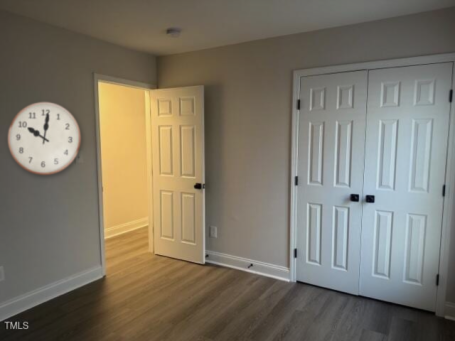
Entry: h=10 m=1
